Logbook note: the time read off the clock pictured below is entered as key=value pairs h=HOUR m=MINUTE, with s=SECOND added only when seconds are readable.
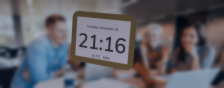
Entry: h=21 m=16
